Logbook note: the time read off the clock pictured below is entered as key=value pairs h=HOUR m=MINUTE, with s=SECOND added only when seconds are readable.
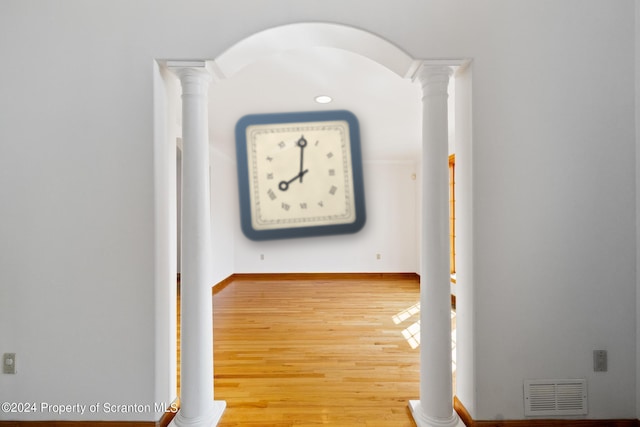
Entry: h=8 m=1
